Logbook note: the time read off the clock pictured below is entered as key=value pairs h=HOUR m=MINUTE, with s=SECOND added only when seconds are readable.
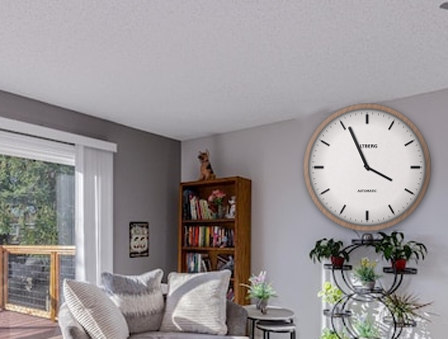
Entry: h=3 m=56
